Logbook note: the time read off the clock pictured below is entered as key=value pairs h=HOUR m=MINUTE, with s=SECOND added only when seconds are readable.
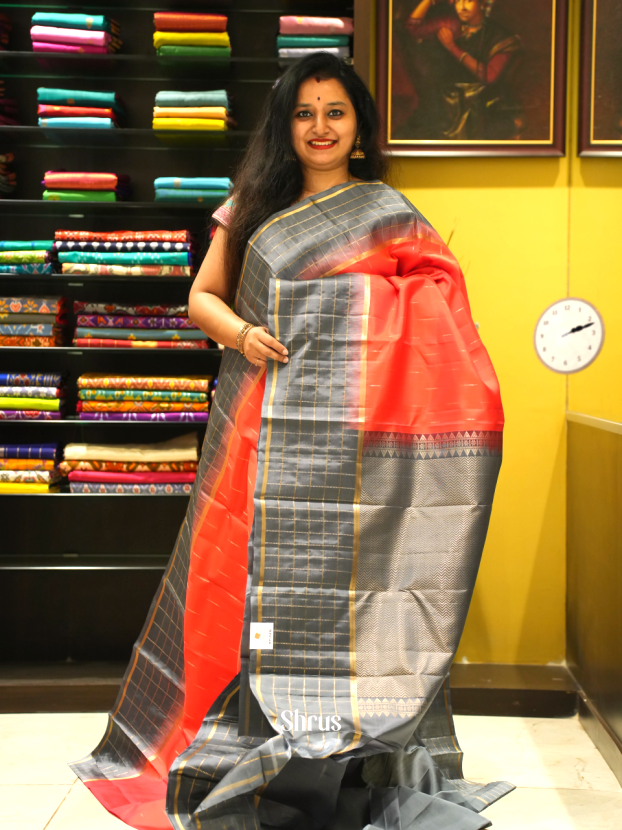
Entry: h=2 m=12
